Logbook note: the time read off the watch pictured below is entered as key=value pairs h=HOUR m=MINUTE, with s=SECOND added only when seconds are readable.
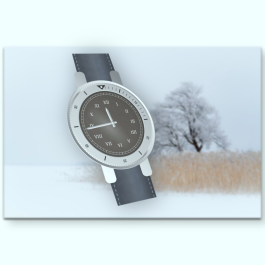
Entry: h=11 m=44
